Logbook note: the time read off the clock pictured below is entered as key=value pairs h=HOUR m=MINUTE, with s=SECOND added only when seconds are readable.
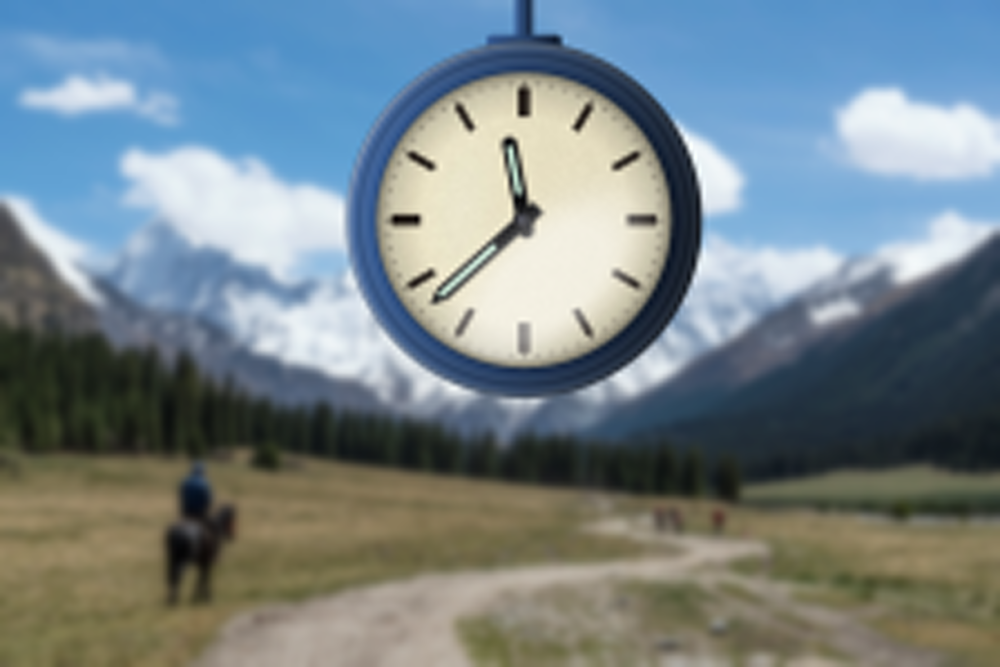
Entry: h=11 m=38
